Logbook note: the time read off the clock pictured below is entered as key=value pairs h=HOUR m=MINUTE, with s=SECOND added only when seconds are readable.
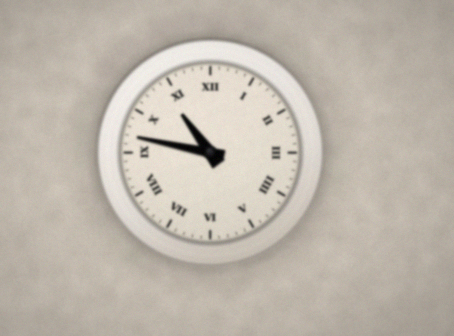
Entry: h=10 m=47
